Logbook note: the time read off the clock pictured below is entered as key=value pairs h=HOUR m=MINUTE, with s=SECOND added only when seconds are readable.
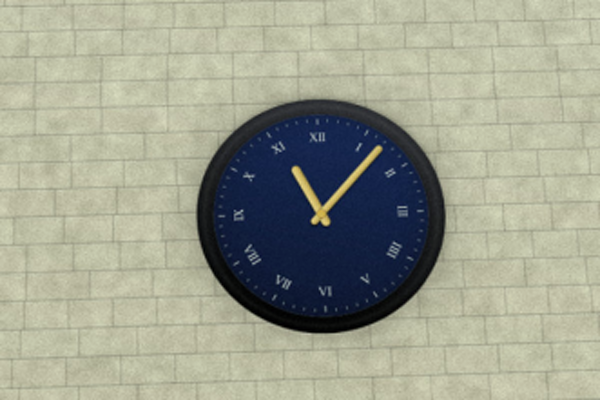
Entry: h=11 m=7
